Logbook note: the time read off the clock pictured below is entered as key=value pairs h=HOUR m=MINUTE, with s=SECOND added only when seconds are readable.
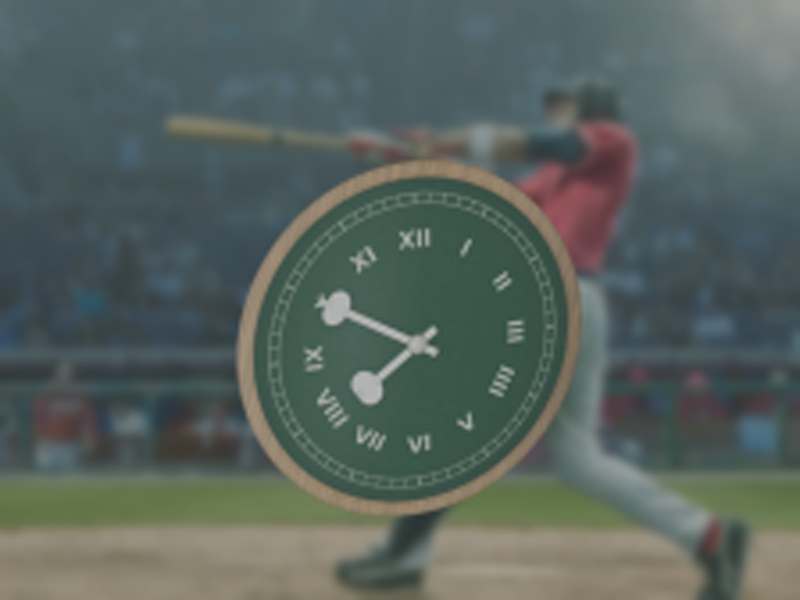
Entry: h=7 m=50
